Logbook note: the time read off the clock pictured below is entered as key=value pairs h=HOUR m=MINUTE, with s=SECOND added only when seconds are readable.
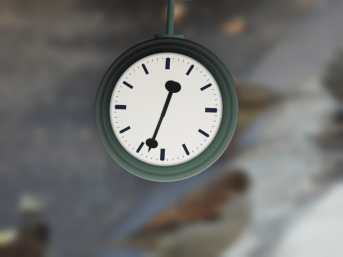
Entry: h=12 m=33
